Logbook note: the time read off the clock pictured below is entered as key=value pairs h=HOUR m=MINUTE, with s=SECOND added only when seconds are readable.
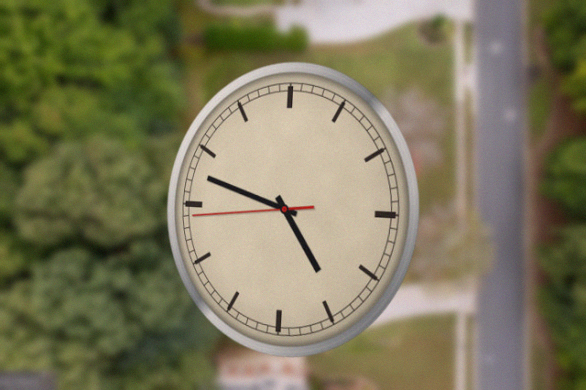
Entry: h=4 m=47 s=44
